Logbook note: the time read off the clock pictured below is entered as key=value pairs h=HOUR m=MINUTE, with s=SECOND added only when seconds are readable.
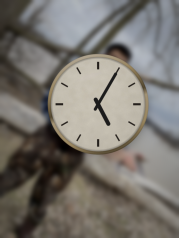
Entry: h=5 m=5
